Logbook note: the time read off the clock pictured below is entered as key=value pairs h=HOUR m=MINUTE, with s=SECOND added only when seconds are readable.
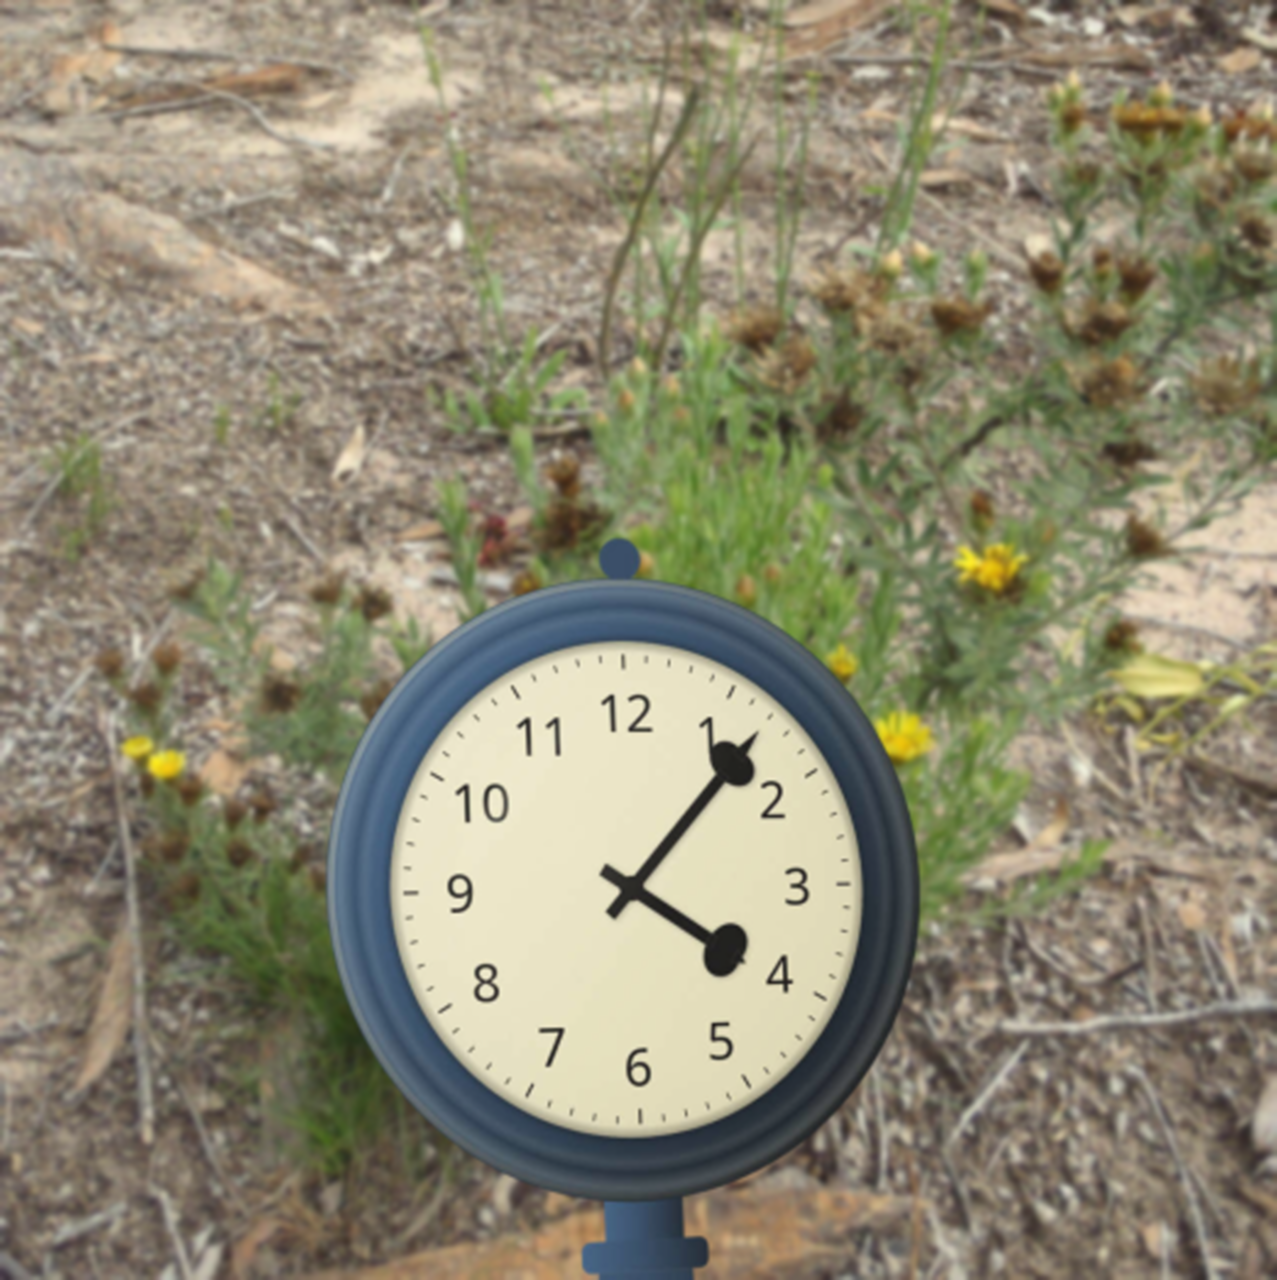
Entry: h=4 m=7
